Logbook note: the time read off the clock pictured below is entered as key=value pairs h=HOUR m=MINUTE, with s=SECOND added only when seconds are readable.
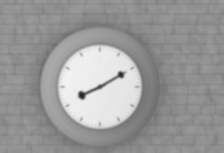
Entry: h=8 m=10
